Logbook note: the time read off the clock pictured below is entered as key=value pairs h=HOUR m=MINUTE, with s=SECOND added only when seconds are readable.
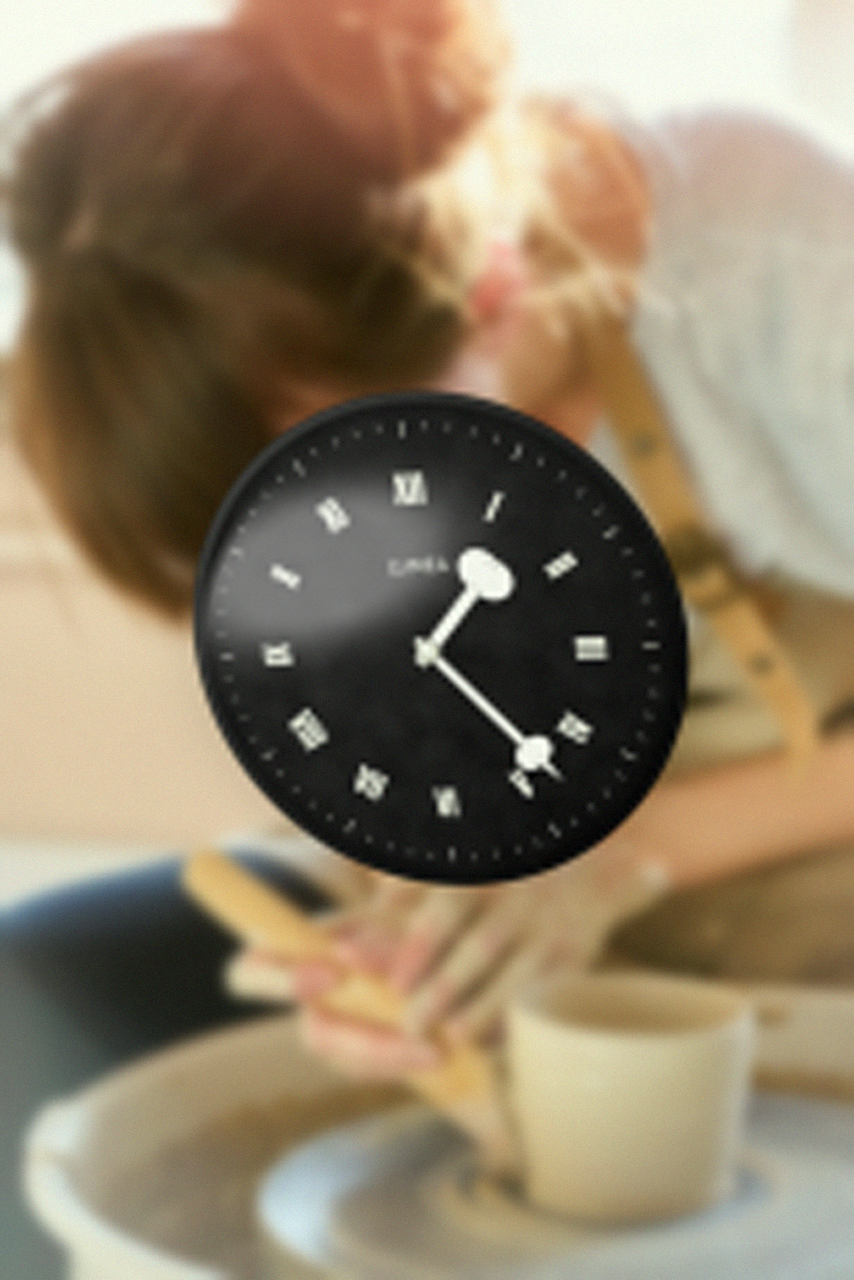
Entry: h=1 m=23
